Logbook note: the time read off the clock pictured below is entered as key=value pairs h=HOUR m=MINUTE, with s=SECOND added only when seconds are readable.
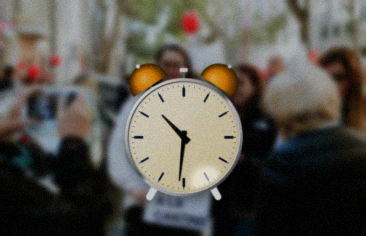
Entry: h=10 m=31
